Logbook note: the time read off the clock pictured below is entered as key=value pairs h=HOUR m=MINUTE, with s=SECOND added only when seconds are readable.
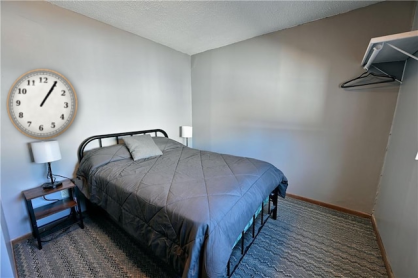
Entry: h=1 m=5
